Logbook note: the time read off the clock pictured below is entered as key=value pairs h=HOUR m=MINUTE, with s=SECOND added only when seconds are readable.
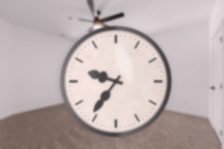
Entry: h=9 m=36
